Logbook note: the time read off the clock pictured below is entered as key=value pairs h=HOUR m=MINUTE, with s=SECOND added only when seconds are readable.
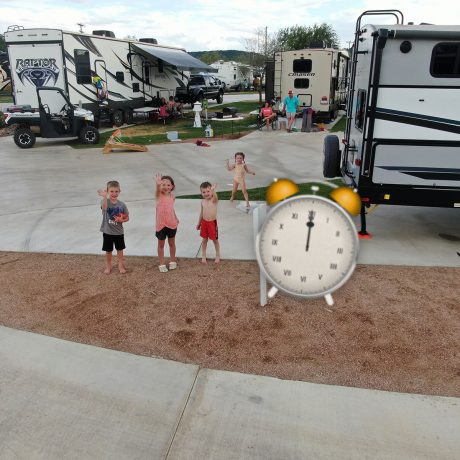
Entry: h=12 m=0
